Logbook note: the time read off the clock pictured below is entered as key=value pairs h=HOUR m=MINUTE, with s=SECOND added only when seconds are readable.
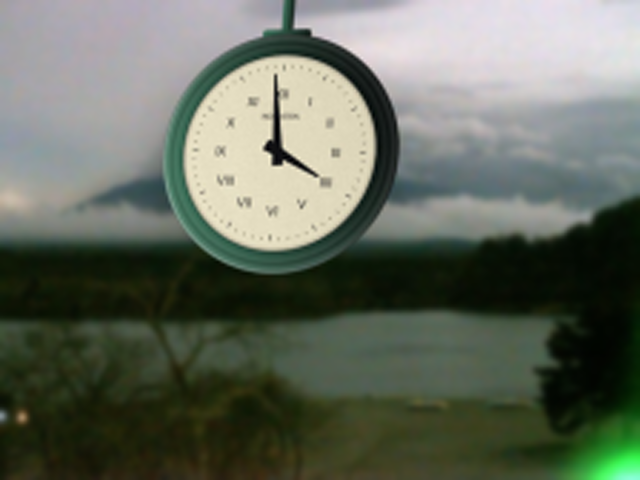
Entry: h=3 m=59
